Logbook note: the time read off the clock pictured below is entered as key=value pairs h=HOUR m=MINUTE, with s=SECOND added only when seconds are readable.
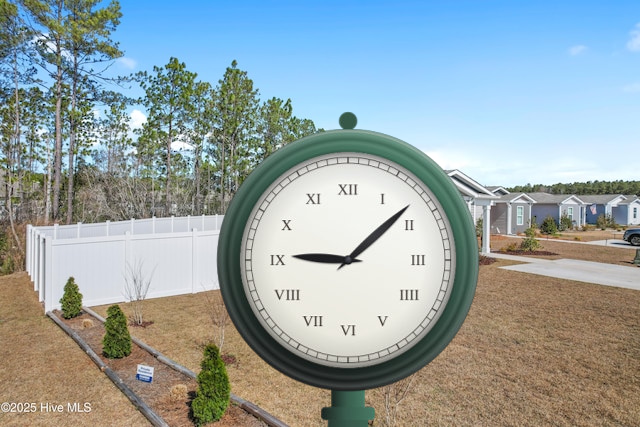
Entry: h=9 m=8
